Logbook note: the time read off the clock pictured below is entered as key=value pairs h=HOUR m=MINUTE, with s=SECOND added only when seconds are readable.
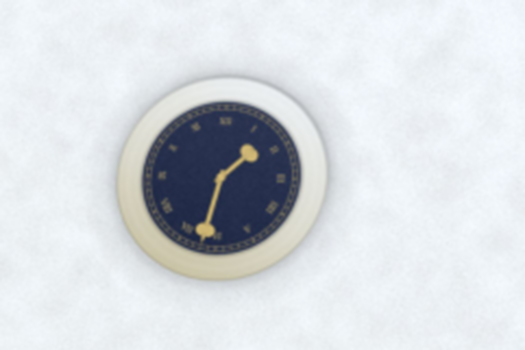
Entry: h=1 m=32
